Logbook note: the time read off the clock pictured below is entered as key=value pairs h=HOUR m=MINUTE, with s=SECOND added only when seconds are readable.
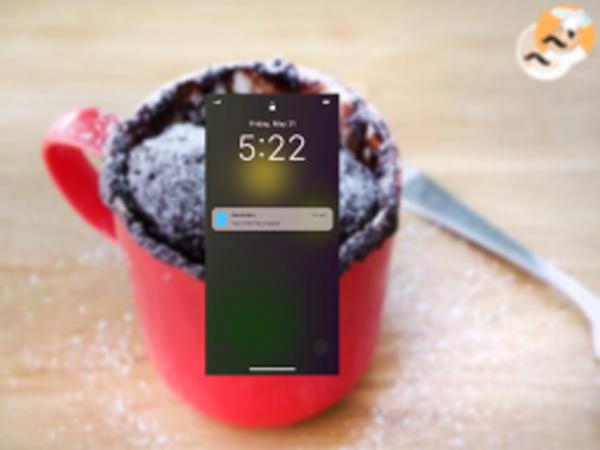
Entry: h=5 m=22
